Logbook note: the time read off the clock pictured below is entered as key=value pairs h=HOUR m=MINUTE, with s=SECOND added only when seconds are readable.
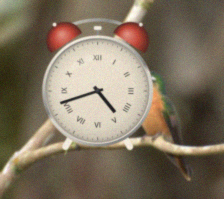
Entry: h=4 m=42
